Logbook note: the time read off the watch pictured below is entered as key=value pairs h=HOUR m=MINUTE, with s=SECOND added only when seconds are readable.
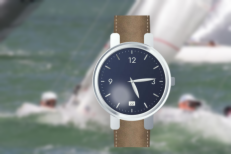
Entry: h=5 m=14
